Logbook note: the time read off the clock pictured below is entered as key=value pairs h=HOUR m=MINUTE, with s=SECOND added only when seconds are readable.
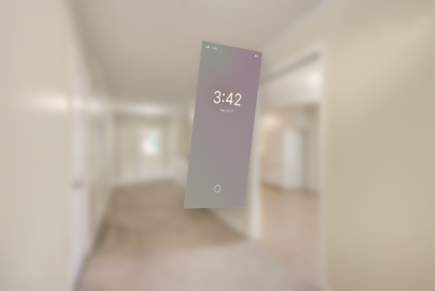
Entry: h=3 m=42
